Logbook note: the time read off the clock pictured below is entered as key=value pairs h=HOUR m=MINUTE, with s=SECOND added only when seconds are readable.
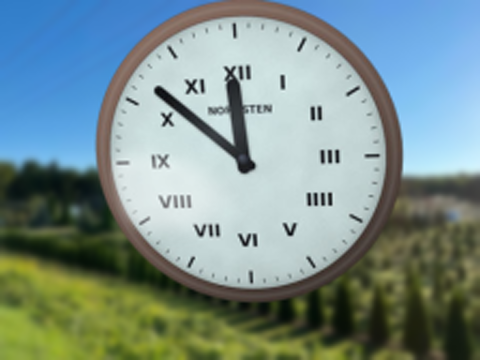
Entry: h=11 m=52
